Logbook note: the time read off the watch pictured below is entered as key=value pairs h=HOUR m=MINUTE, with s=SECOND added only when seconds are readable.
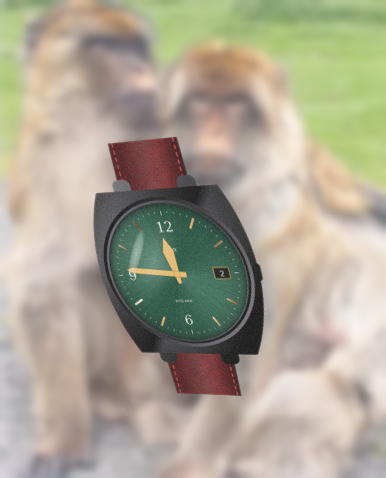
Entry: h=11 m=46
